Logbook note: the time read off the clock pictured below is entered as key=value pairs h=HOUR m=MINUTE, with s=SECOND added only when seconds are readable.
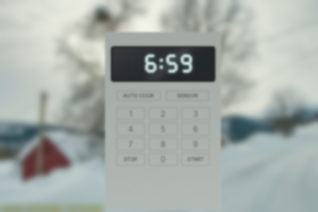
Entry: h=6 m=59
